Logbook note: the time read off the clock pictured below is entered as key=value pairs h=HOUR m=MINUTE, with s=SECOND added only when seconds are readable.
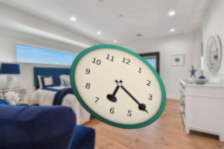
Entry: h=6 m=20
